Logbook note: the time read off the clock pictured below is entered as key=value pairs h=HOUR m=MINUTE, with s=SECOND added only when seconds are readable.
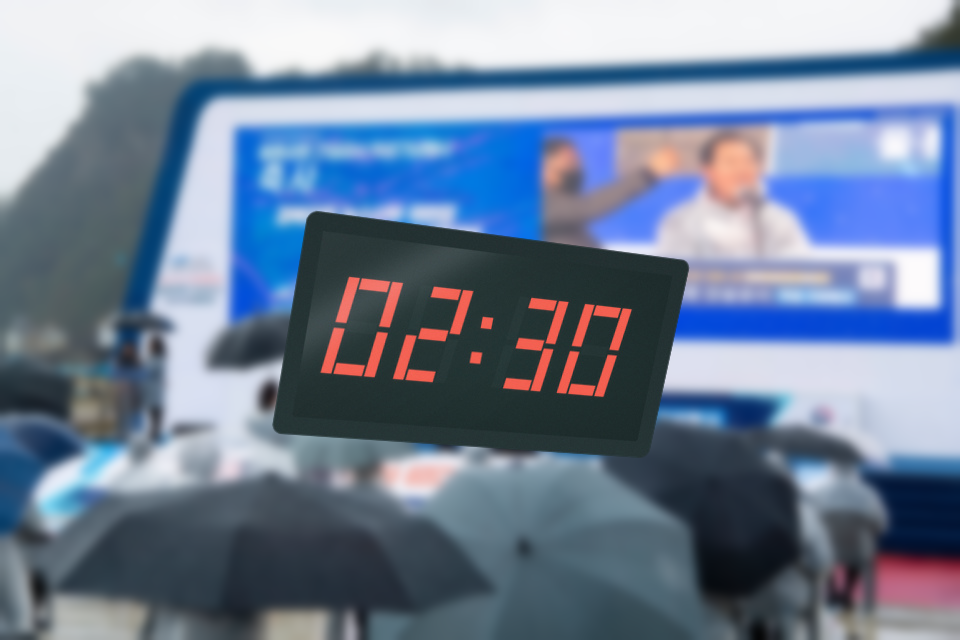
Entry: h=2 m=30
